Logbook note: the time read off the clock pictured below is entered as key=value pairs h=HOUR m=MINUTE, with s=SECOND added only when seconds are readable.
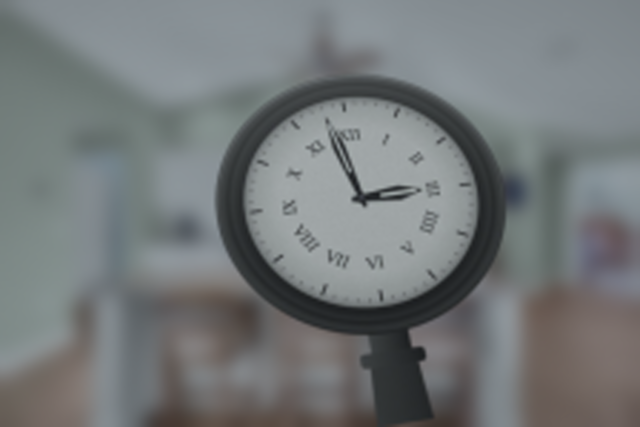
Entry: h=2 m=58
